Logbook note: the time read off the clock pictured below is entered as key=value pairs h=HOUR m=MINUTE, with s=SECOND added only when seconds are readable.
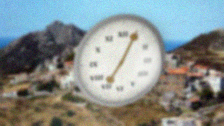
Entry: h=7 m=4
